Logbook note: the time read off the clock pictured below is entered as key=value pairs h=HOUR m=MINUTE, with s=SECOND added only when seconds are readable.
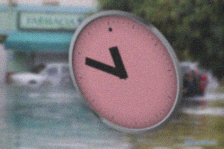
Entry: h=11 m=49
